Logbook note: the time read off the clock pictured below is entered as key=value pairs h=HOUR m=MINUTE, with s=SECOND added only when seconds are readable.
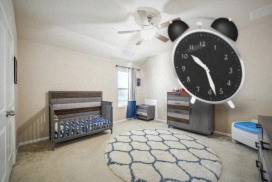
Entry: h=10 m=28
